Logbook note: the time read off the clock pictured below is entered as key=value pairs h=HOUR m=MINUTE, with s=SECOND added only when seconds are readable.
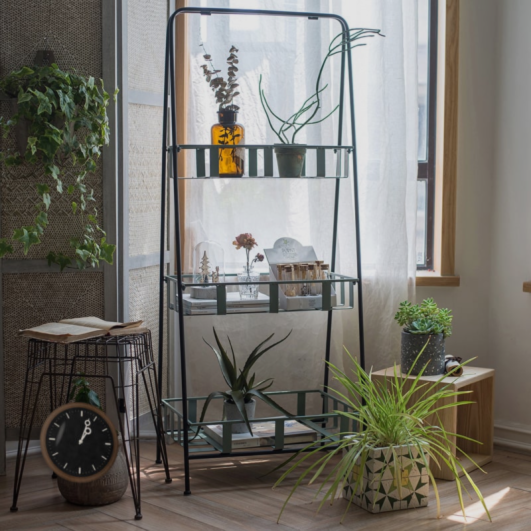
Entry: h=1 m=3
